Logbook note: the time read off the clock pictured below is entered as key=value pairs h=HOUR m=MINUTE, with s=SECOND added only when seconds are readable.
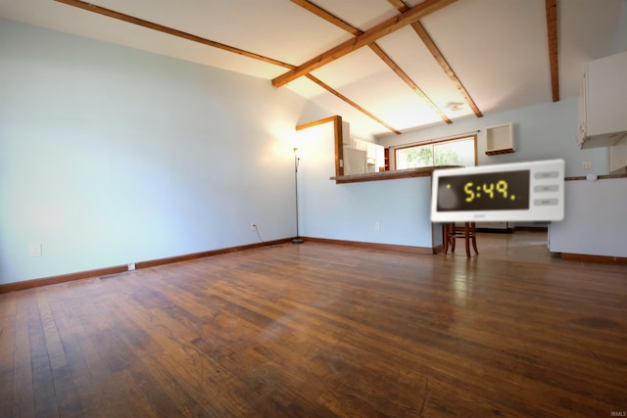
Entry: h=5 m=49
